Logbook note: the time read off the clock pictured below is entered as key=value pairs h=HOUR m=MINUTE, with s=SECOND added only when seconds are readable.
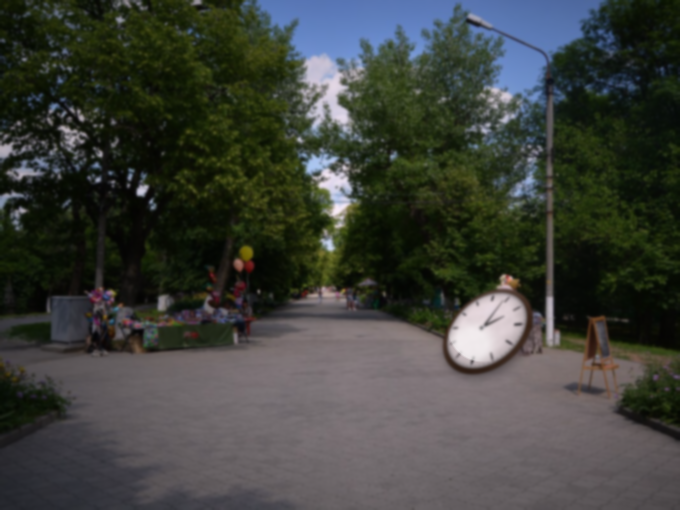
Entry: h=2 m=4
